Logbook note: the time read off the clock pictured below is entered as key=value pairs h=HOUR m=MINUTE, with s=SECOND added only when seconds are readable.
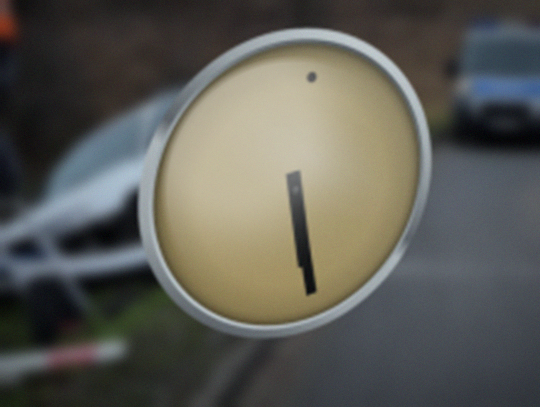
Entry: h=5 m=27
